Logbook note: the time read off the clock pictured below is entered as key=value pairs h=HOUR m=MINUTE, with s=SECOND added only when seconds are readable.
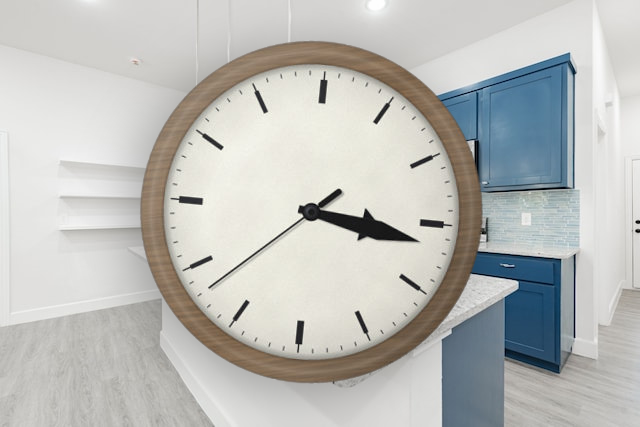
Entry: h=3 m=16 s=38
